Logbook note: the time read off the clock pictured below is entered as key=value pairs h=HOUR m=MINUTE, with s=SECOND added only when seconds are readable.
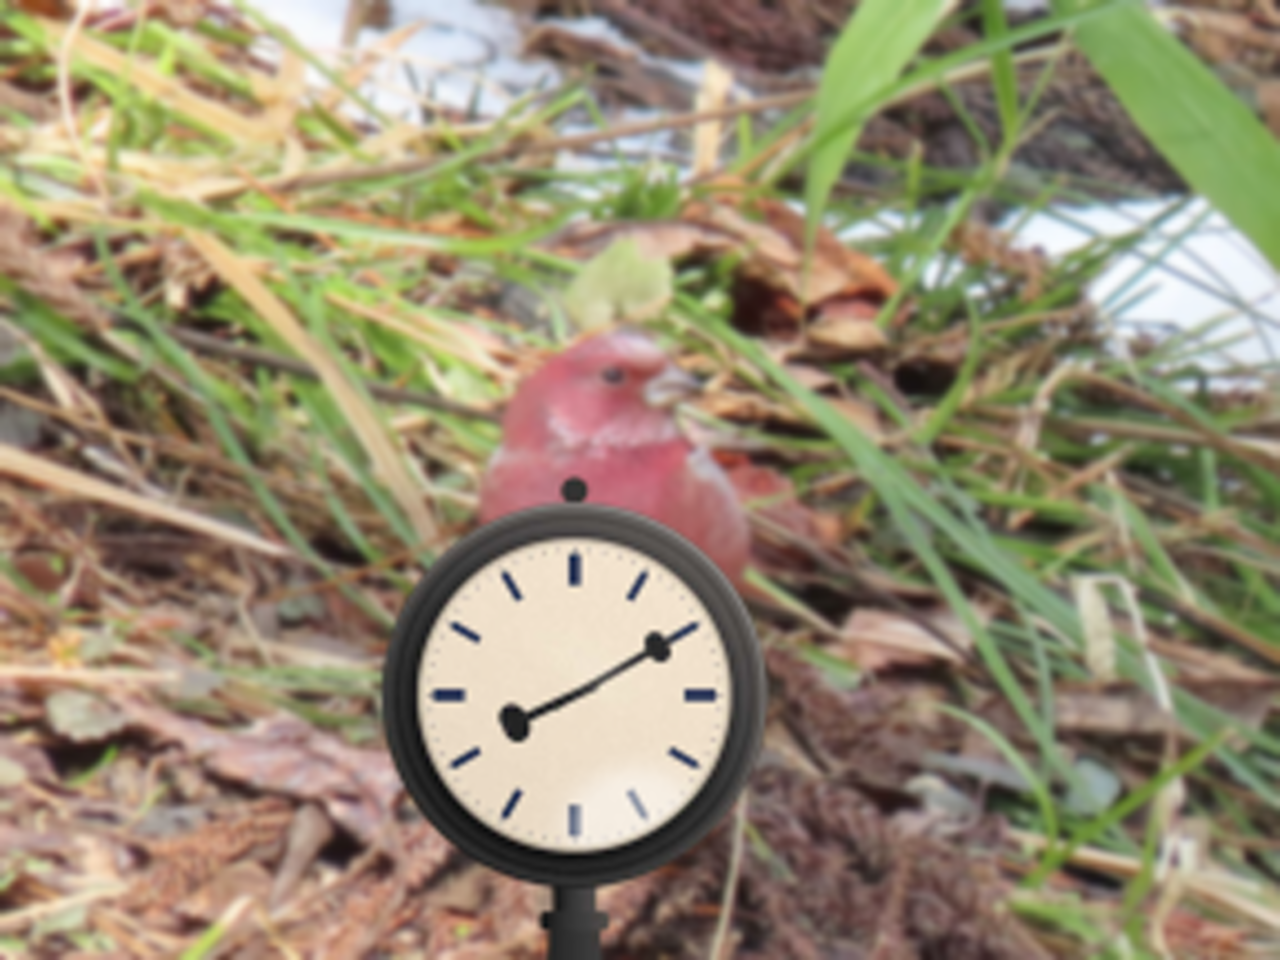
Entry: h=8 m=10
